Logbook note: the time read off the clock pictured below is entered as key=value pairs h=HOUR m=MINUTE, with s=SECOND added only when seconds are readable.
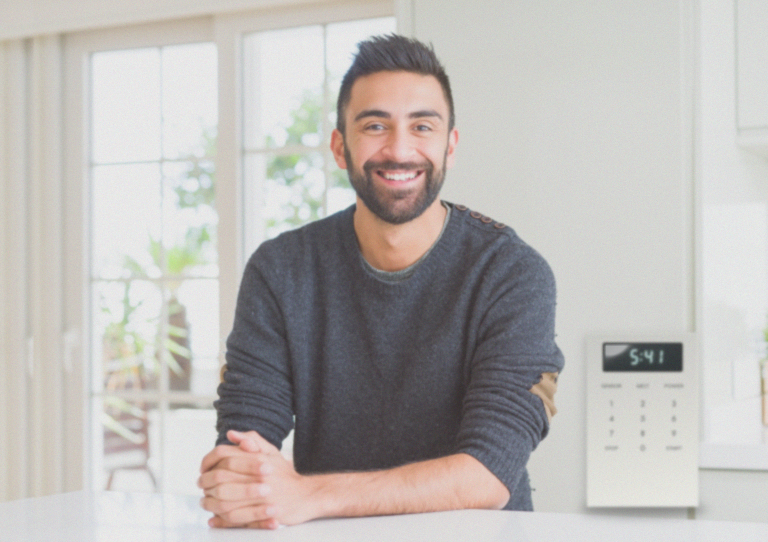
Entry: h=5 m=41
